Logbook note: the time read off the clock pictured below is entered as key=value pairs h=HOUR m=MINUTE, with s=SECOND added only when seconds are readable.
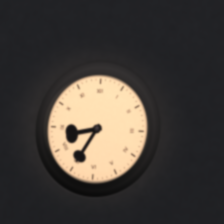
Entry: h=8 m=35
